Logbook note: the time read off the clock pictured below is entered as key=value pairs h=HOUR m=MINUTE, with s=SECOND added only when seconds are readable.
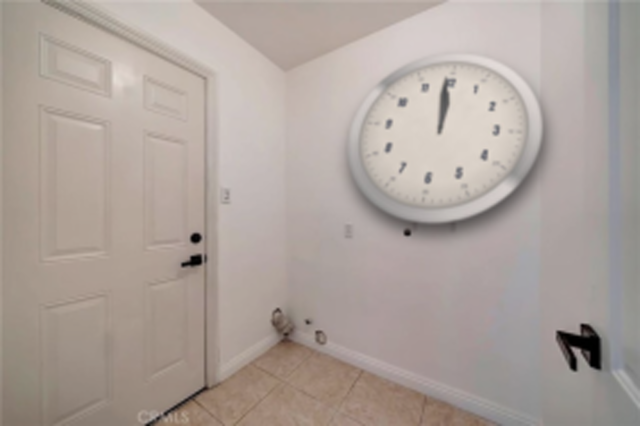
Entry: h=11 m=59
